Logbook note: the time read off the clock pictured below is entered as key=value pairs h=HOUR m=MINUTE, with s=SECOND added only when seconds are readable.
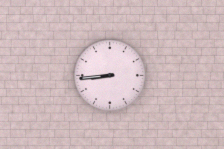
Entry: h=8 m=44
